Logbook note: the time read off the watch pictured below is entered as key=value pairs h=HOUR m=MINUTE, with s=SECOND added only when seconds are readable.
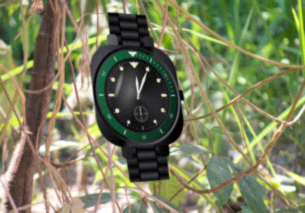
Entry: h=12 m=5
